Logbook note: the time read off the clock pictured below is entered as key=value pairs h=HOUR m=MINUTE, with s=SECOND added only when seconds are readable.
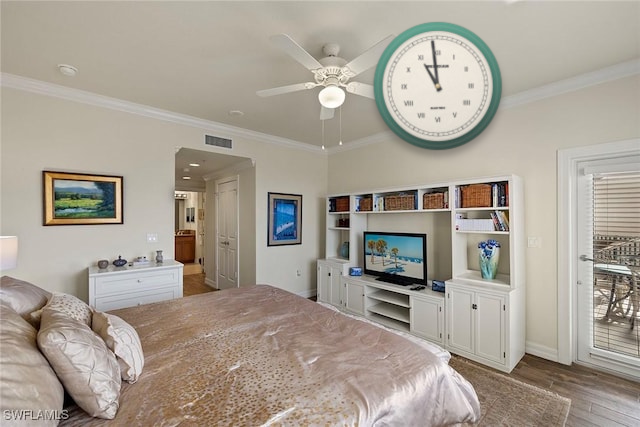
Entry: h=10 m=59
